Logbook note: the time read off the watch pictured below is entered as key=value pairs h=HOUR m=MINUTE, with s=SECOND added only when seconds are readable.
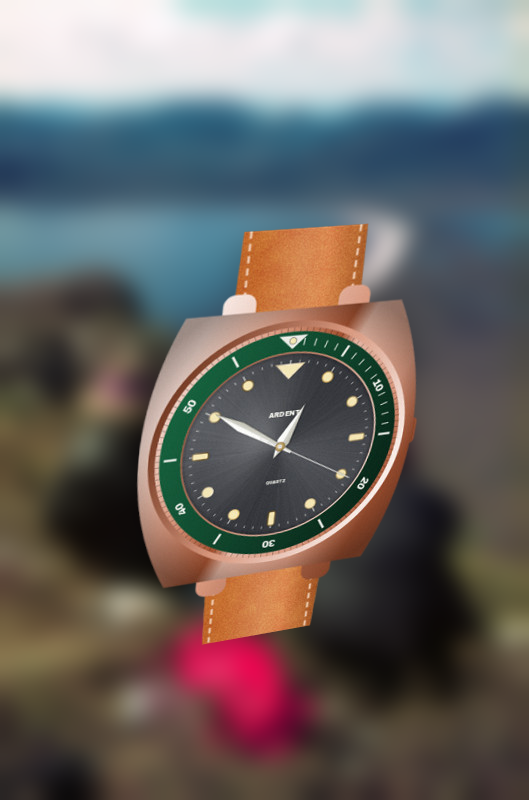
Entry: h=12 m=50 s=20
